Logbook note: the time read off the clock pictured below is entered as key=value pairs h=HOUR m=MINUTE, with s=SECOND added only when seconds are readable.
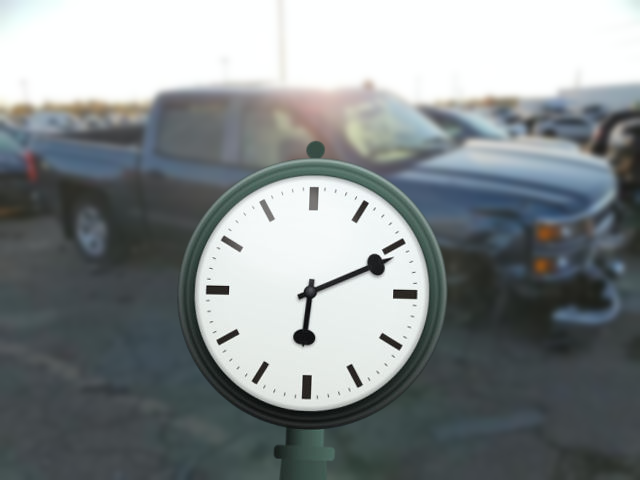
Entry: h=6 m=11
